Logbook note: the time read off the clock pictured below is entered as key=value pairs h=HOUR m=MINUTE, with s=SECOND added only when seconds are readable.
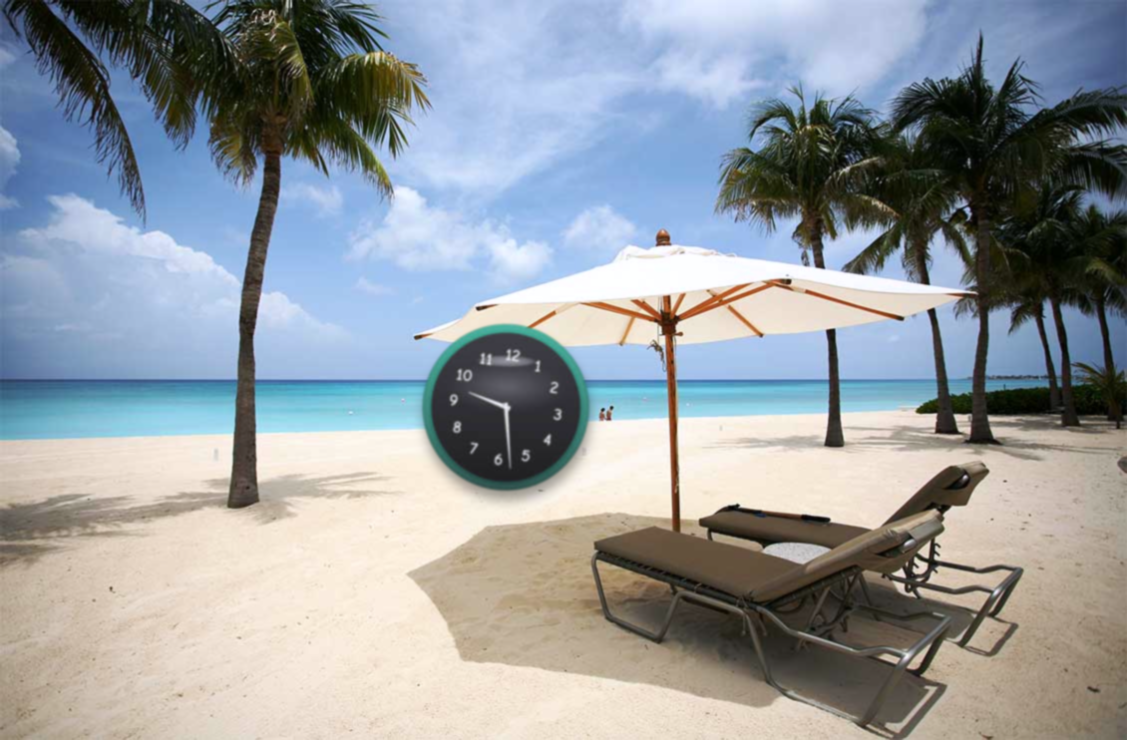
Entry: h=9 m=28
